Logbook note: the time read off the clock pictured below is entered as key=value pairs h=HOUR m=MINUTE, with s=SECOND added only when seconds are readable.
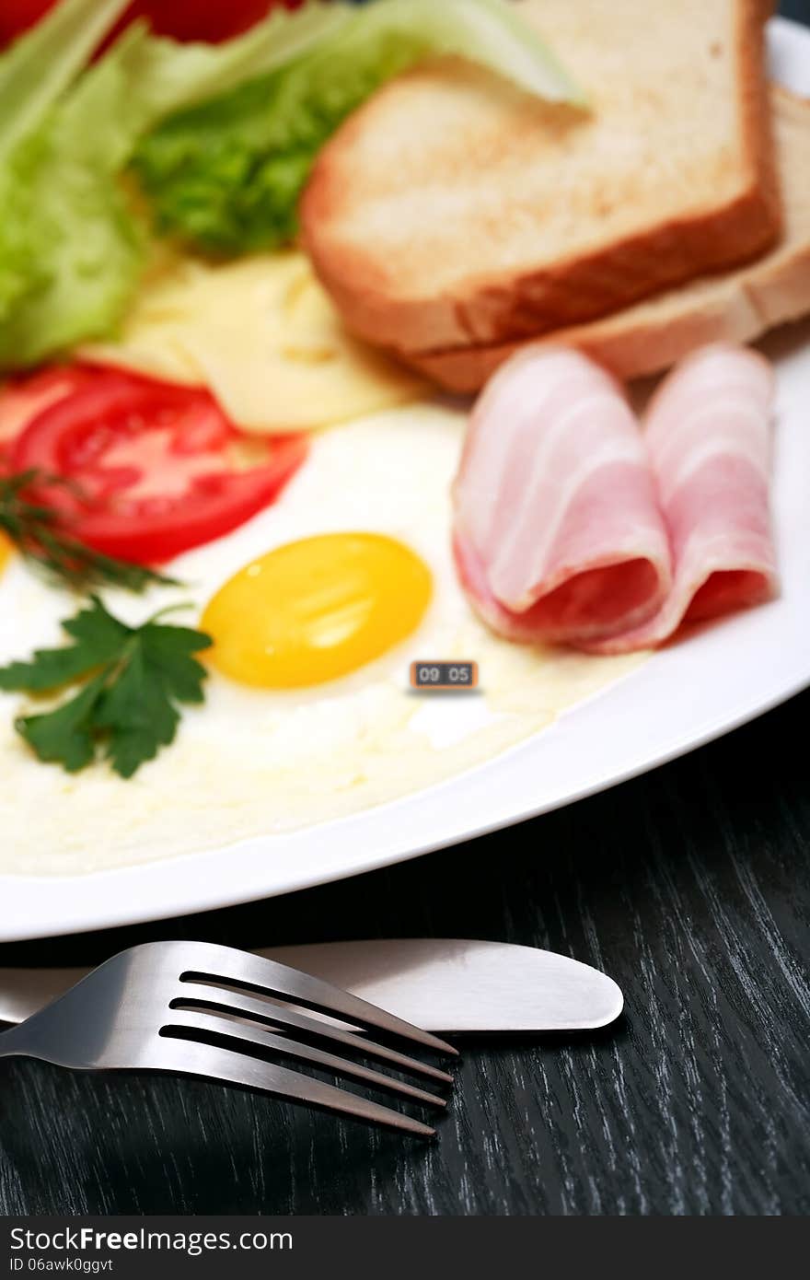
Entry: h=9 m=5
